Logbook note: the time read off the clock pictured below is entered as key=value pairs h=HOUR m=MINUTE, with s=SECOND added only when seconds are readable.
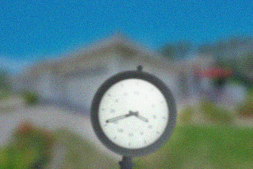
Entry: h=3 m=41
